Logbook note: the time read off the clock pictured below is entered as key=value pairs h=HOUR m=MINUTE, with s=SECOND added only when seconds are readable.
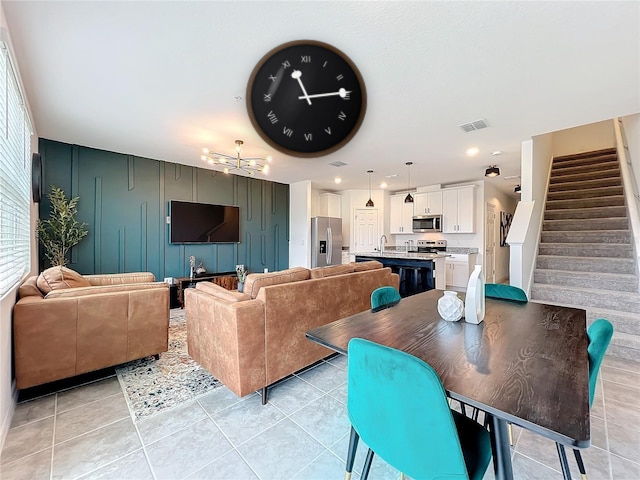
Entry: h=11 m=14
